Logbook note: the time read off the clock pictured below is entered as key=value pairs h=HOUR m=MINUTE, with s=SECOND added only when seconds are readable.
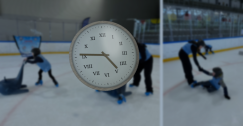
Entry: h=4 m=46
